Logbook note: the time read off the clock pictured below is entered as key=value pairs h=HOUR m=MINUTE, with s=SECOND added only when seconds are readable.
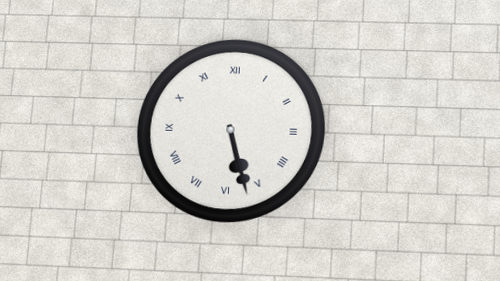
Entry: h=5 m=27
